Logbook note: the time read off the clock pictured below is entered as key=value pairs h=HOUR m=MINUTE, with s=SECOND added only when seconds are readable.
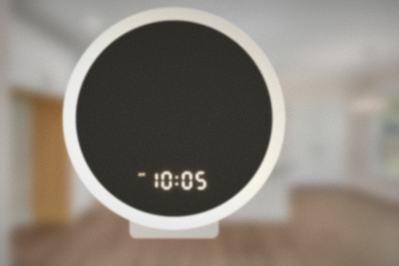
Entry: h=10 m=5
